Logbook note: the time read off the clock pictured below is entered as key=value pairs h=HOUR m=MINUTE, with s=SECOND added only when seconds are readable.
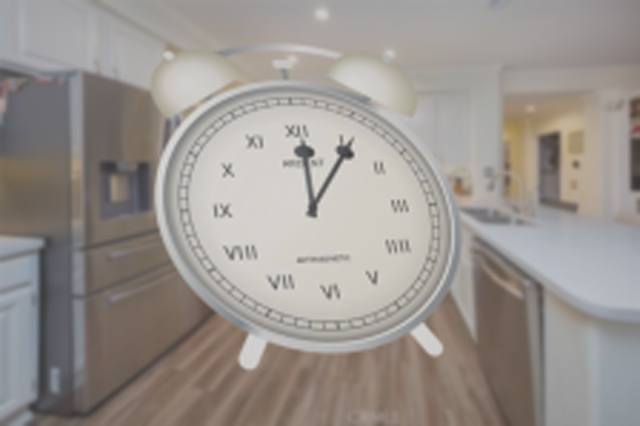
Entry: h=12 m=6
